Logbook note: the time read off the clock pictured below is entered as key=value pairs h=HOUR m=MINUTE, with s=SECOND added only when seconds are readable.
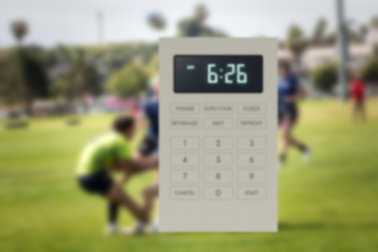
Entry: h=6 m=26
